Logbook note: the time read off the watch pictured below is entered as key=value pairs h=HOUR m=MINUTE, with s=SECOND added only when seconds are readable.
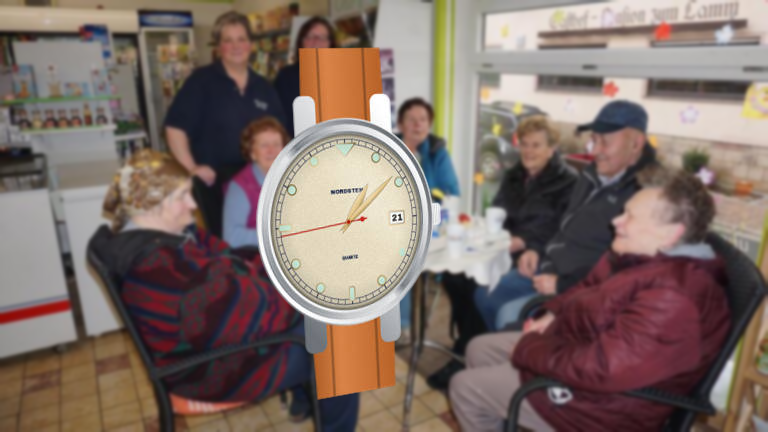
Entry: h=1 m=8 s=44
